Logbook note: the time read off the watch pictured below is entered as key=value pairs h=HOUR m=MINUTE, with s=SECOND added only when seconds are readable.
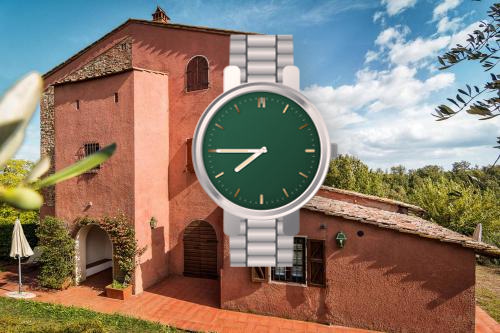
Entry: h=7 m=45
